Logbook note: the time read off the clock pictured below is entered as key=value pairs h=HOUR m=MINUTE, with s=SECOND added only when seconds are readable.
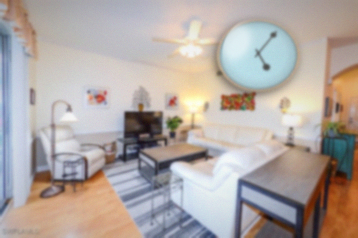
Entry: h=5 m=6
